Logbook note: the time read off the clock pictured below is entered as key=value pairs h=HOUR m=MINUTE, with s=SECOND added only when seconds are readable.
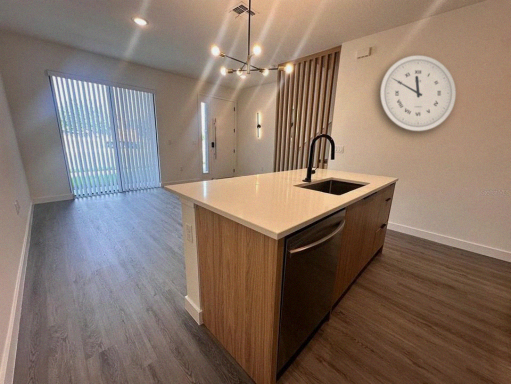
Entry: h=11 m=50
